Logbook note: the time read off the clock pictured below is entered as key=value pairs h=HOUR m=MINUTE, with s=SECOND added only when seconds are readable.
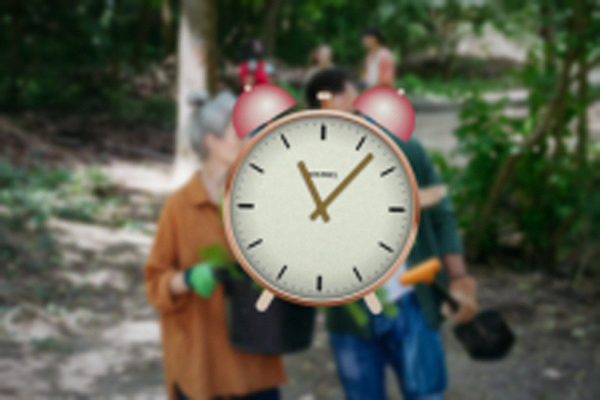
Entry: h=11 m=7
